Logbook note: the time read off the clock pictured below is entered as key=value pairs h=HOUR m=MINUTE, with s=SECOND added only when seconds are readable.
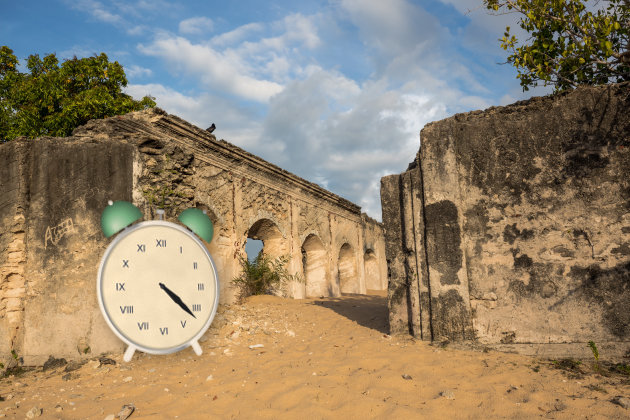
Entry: h=4 m=22
